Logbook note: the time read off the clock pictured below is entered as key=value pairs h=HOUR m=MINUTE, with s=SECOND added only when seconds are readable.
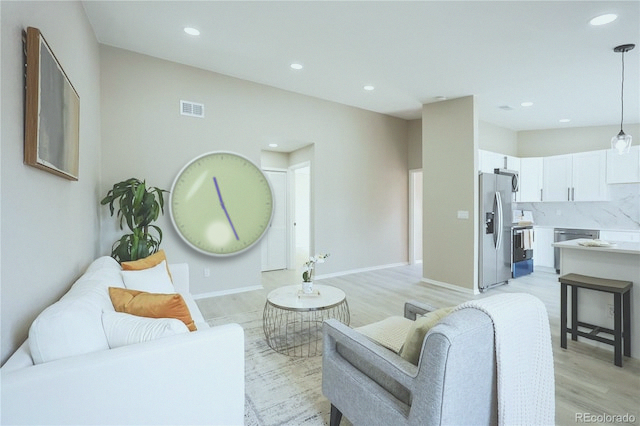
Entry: h=11 m=26
